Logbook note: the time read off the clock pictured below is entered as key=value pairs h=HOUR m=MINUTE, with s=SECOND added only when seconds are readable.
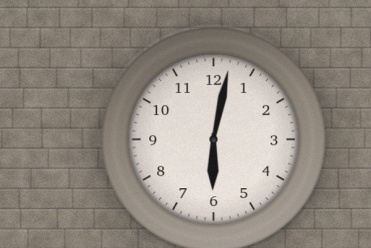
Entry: h=6 m=2
